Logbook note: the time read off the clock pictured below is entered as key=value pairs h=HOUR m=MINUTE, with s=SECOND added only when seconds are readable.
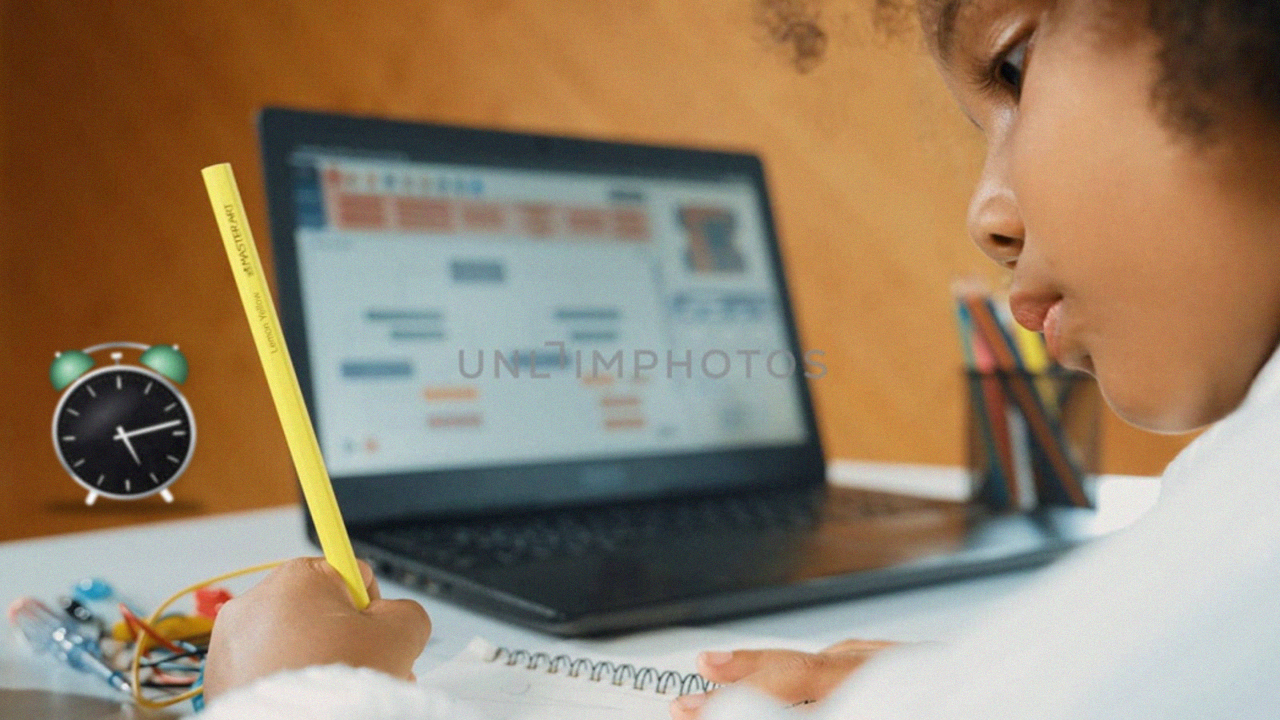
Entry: h=5 m=13
